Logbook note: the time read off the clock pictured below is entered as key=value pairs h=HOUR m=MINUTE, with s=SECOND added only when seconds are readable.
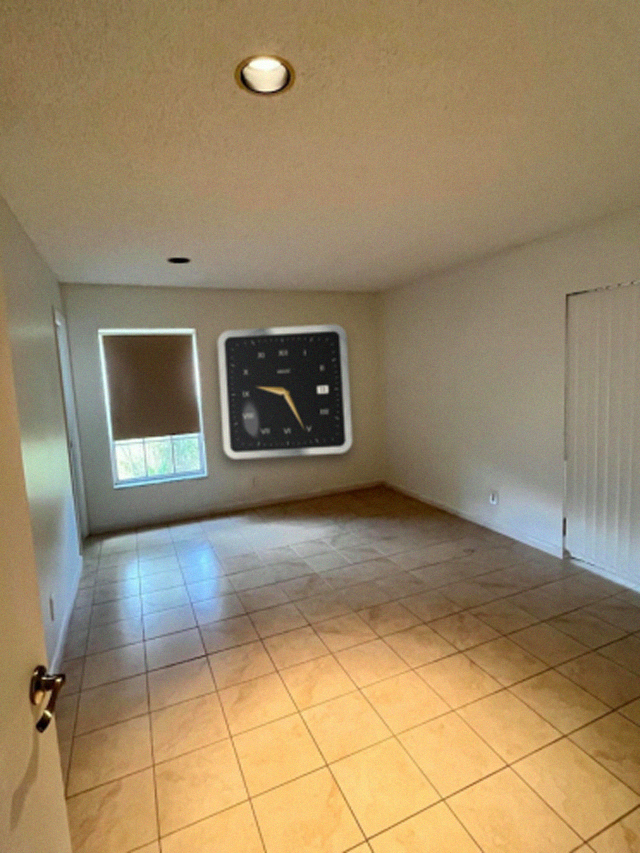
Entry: h=9 m=26
